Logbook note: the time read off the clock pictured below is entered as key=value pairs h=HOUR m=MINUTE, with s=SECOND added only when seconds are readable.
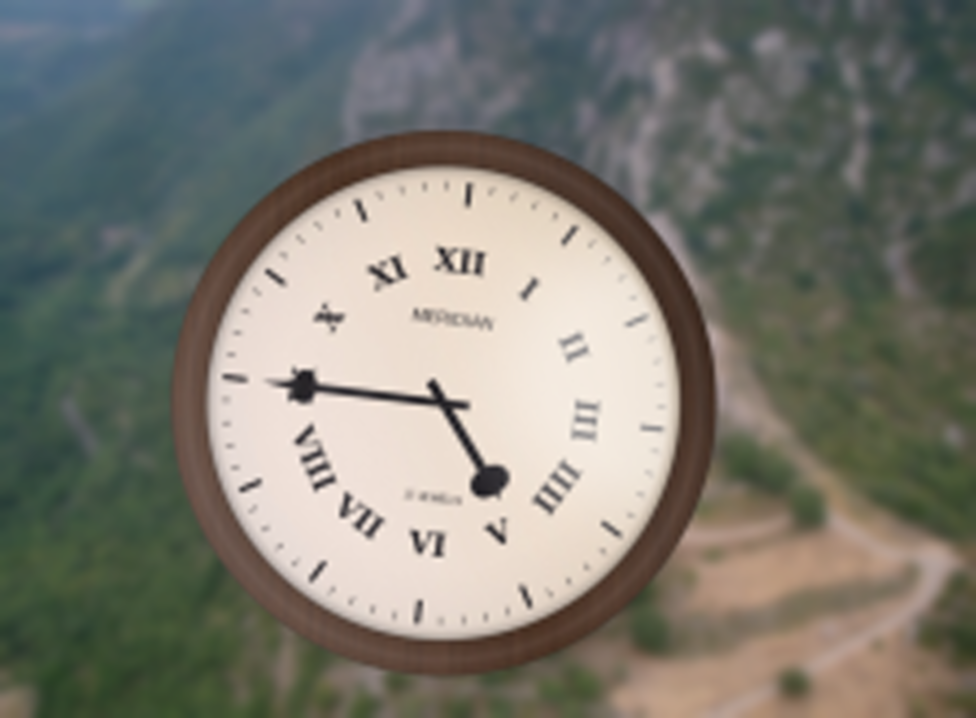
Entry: h=4 m=45
